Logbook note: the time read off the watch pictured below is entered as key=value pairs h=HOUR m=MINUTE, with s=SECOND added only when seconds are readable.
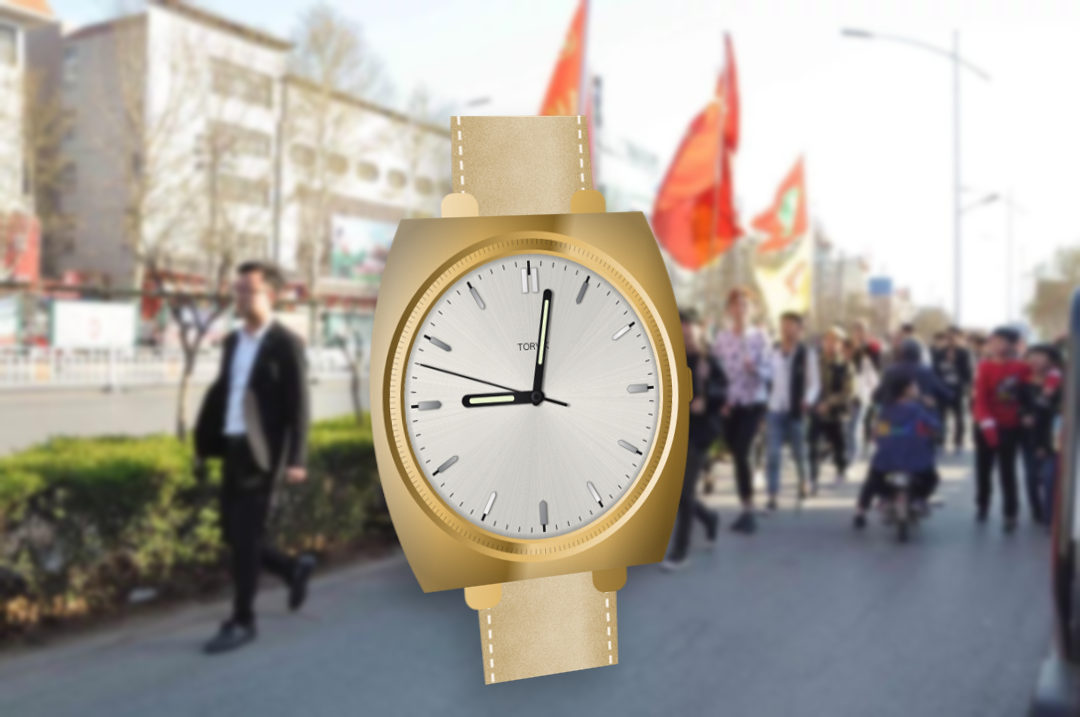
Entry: h=9 m=1 s=48
